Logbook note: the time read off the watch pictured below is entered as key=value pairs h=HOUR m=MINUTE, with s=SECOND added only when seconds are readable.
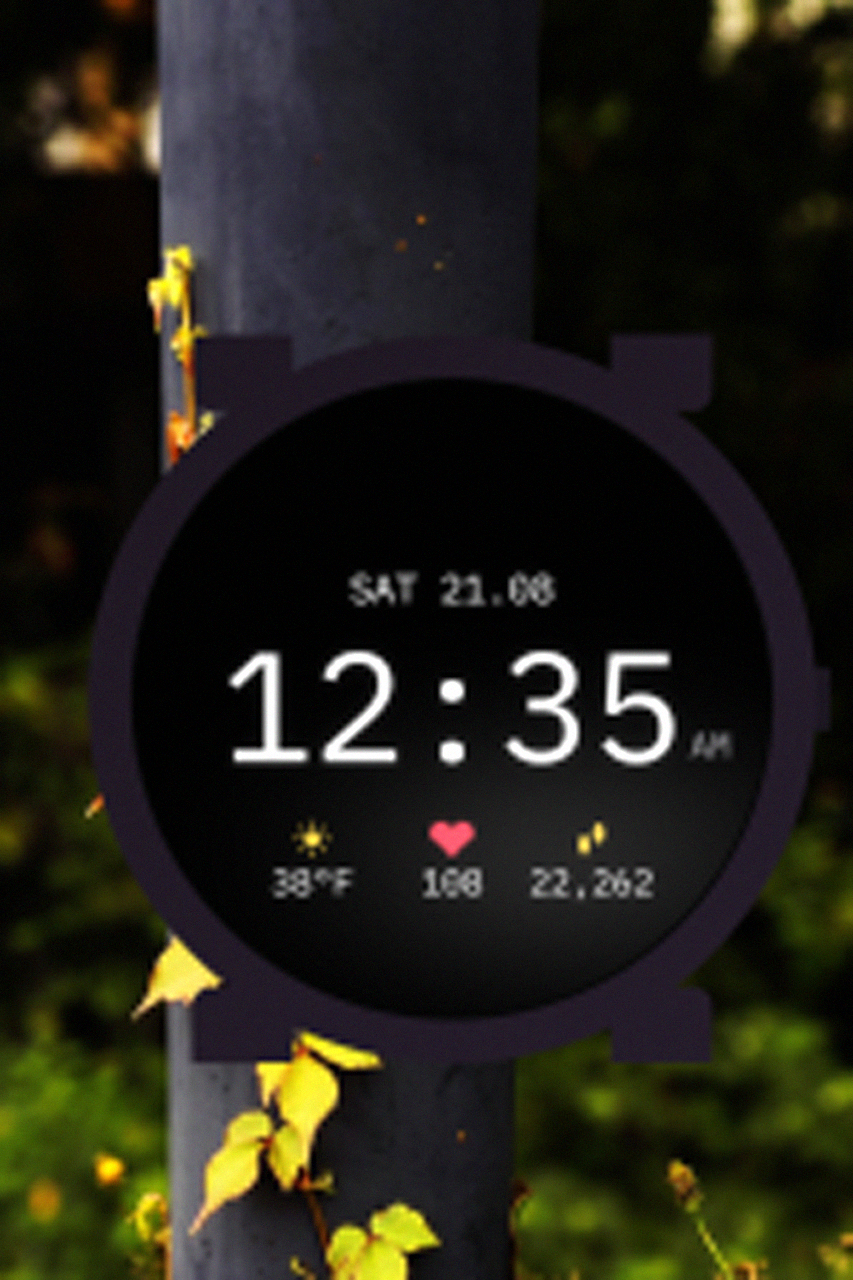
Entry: h=12 m=35
